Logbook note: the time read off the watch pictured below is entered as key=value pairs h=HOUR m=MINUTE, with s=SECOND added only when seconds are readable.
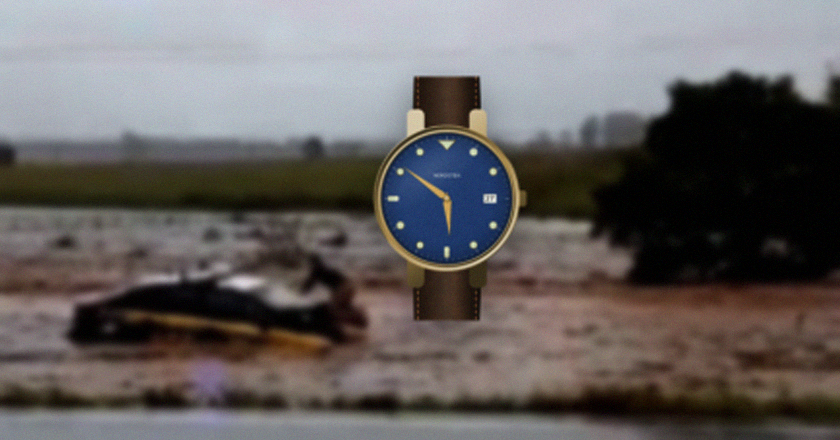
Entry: h=5 m=51
